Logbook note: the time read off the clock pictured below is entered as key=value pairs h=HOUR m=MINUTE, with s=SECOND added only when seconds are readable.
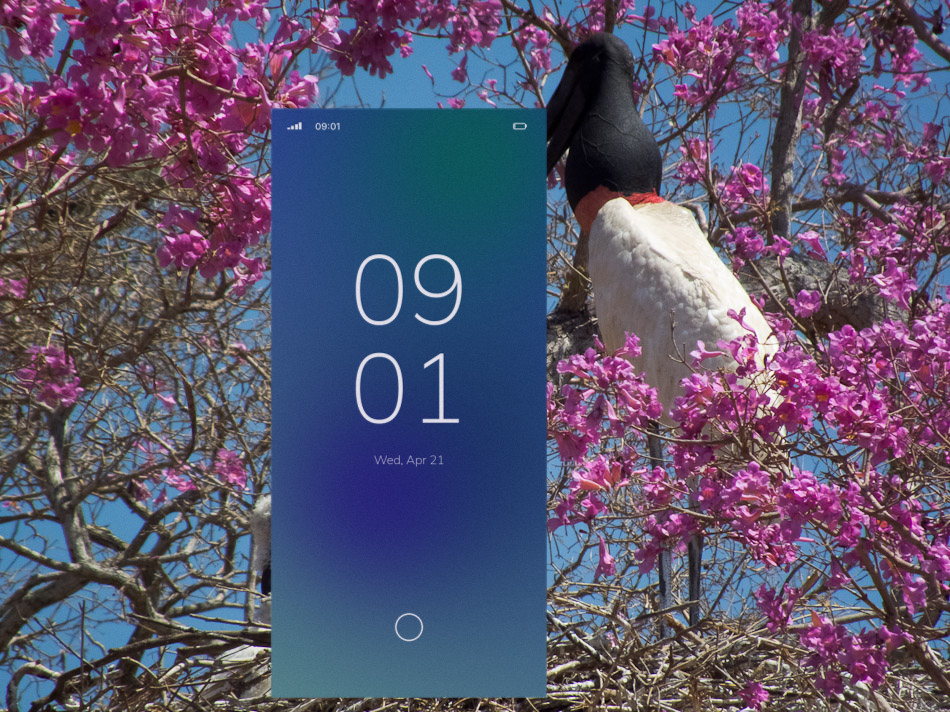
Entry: h=9 m=1
